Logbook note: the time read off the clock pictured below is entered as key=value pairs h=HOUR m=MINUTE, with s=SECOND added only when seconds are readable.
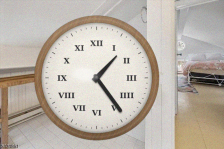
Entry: h=1 m=24
